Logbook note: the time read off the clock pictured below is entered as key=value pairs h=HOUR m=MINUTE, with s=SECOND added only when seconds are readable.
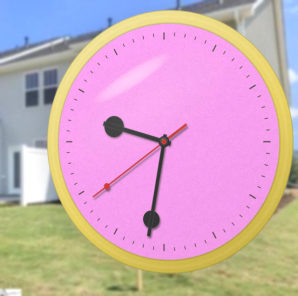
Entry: h=9 m=31 s=39
